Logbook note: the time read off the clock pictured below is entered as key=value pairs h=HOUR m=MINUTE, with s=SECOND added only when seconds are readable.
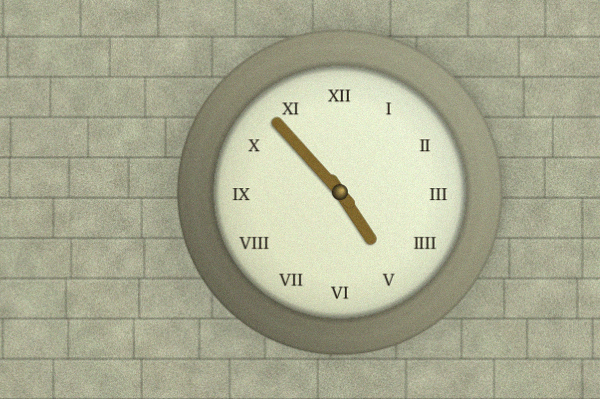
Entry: h=4 m=53
